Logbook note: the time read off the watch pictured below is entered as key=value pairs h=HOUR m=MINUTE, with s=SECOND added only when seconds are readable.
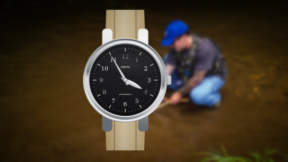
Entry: h=3 m=55
